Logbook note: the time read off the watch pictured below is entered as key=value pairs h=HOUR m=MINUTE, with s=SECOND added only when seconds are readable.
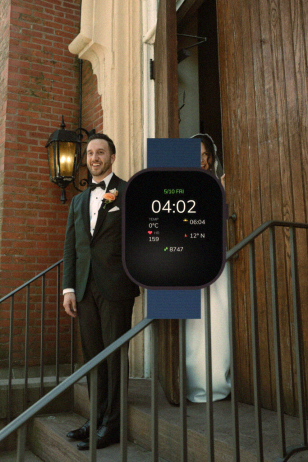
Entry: h=4 m=2
